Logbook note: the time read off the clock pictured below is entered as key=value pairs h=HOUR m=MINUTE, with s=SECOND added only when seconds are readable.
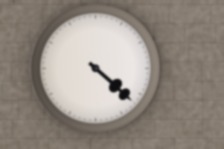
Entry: h=4 m=22
